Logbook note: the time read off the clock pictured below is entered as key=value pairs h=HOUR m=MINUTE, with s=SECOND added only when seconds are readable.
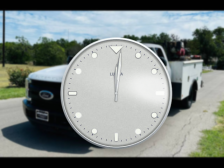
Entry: h=12 m=1
